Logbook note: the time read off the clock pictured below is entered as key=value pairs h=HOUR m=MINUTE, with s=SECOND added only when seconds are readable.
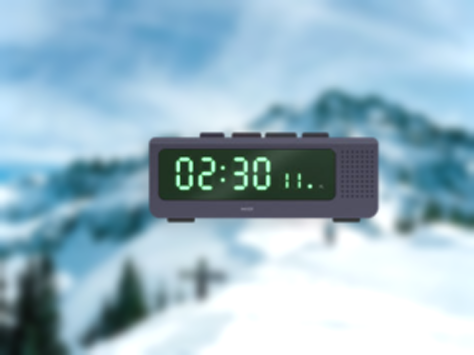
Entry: h=2 m=30 s=11
